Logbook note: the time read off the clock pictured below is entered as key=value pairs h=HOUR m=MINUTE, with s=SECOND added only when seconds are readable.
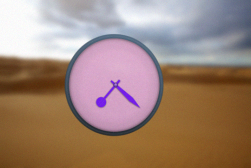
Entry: h=7 m=22
